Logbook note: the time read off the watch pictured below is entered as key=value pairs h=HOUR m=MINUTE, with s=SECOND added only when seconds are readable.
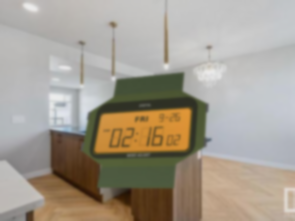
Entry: h=2 m=16
